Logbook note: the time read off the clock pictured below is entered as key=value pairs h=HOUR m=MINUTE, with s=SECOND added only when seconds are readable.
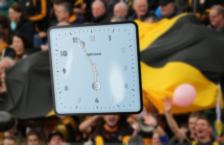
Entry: h=5 m=56
